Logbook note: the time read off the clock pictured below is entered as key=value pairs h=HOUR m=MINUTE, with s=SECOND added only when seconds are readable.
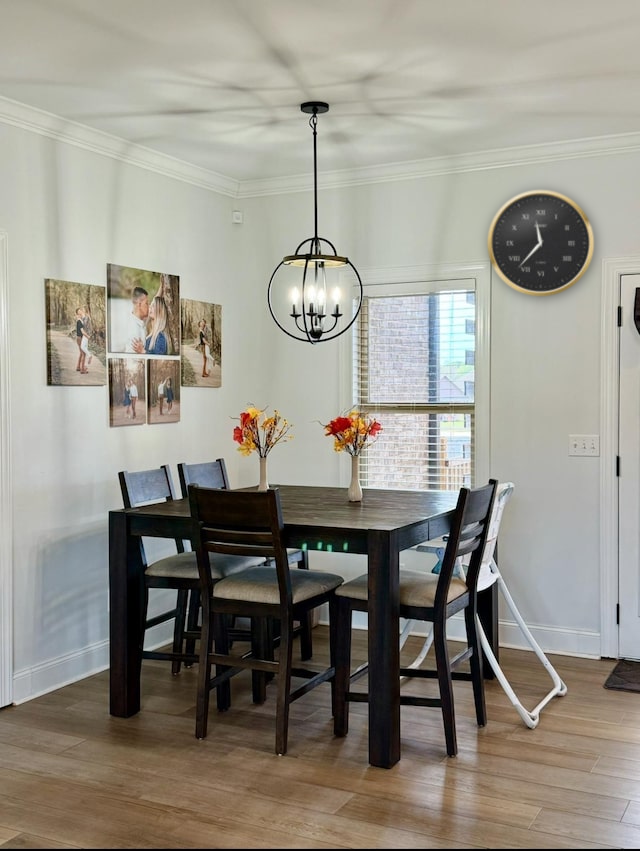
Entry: h=11 m=37
